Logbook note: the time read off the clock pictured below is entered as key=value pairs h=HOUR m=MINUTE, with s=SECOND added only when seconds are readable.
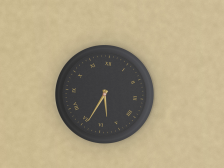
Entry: h=5 m=34
